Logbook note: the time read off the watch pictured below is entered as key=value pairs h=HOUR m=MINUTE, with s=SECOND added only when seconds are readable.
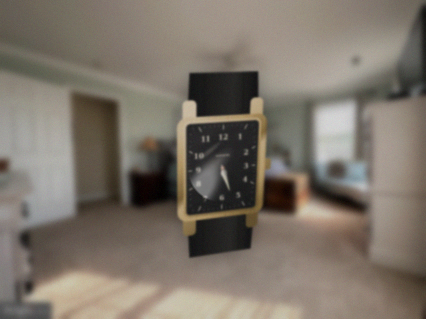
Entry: h=5 m=27
